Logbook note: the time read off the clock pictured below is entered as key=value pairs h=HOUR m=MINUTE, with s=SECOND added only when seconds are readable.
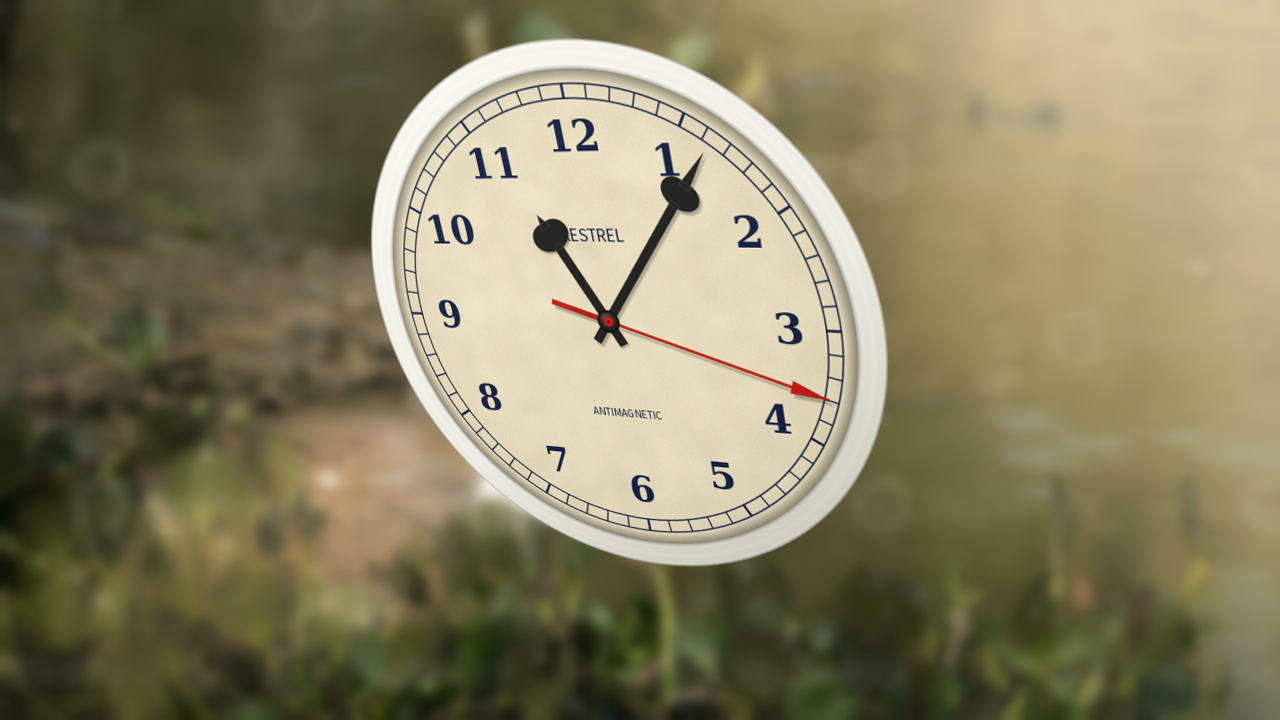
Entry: h=11 m=6 s=18
